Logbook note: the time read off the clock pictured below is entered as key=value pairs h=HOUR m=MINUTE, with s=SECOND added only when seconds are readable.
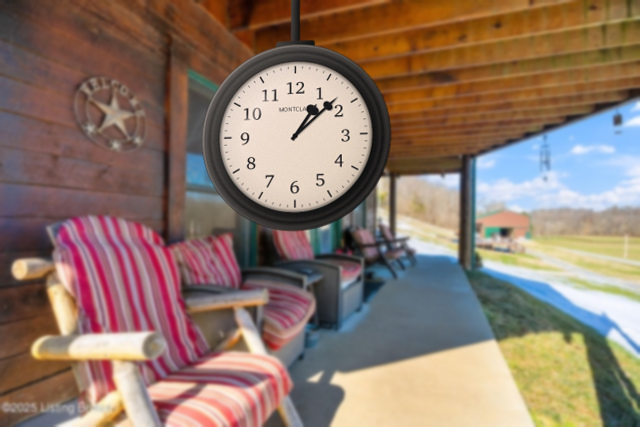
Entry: h=1 m=8
